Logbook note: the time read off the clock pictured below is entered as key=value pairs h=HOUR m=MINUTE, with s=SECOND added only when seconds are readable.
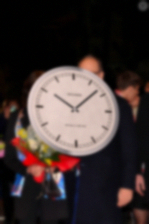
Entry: h=10 m=8
